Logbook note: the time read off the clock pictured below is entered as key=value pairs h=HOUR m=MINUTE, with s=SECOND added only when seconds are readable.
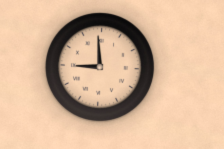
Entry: h=8 m=59
